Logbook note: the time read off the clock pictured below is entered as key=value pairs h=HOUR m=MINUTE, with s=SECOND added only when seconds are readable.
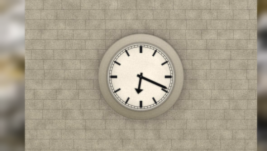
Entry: h=6 m=19
